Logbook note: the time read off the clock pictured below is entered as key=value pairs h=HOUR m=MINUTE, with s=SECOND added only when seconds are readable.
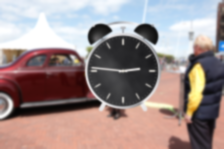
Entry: h=2 m=46
